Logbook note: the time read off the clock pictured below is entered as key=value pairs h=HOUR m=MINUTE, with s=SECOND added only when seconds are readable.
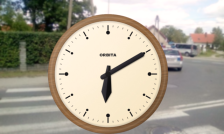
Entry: h=6 m=10
